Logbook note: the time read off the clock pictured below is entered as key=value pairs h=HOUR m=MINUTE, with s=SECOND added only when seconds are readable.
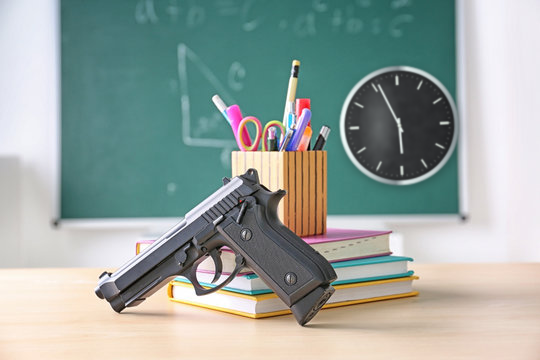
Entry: h=5 m=56
